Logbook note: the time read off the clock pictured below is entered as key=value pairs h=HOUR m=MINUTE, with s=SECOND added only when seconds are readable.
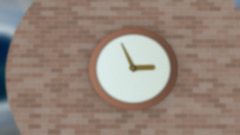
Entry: h=2 m=56
